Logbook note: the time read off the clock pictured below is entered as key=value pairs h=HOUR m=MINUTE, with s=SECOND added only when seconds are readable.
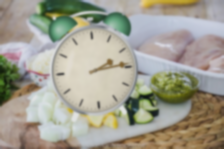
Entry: h=2 m=14
